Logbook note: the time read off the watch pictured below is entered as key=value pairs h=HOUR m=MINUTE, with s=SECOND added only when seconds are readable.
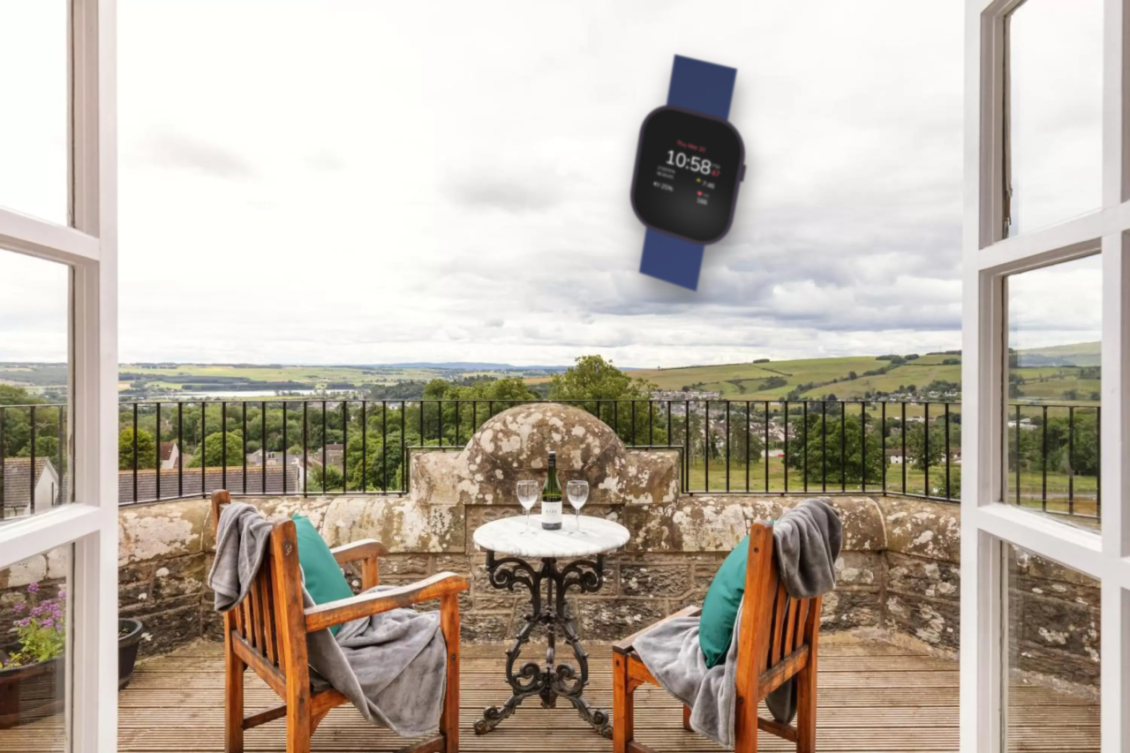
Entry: h=10 m=58
